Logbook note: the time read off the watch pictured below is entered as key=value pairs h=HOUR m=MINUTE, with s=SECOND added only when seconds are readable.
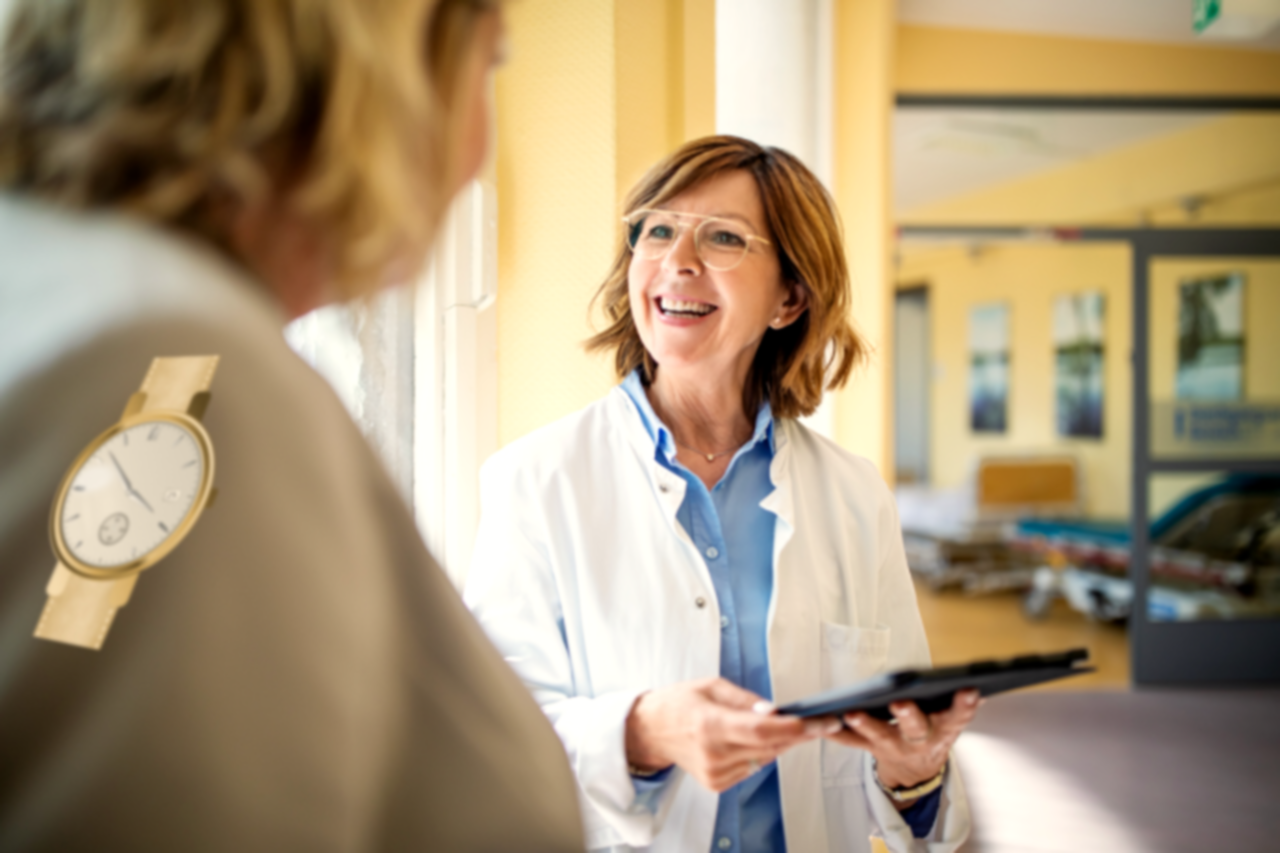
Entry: h=3 m=52
